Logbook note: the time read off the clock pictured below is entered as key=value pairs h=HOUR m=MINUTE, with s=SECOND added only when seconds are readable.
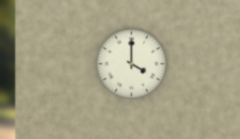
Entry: h=4 m=0
